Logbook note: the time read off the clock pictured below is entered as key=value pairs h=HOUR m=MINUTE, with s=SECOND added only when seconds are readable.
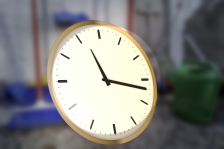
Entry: h=11 m=17
